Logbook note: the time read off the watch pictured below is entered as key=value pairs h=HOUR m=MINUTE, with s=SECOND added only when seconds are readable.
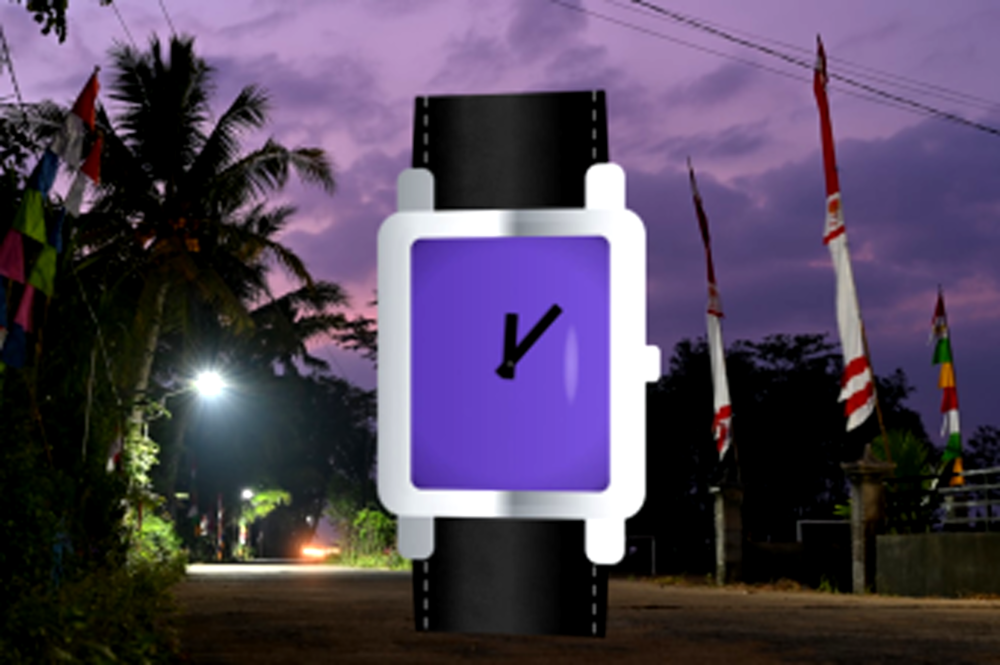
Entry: h=12 m=7
